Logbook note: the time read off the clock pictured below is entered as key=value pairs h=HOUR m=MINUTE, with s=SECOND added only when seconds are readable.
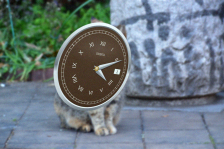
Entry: h=4 m=11
